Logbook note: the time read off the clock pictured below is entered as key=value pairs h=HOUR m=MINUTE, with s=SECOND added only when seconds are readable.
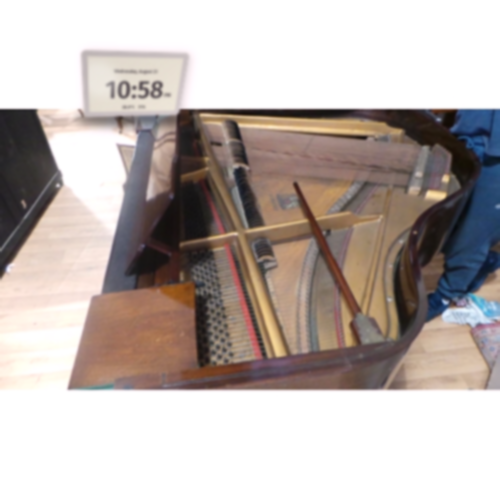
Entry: h=10 m=58
